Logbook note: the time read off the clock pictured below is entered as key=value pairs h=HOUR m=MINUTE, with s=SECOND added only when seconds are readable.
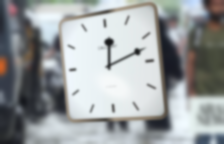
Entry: h=12 m=12
